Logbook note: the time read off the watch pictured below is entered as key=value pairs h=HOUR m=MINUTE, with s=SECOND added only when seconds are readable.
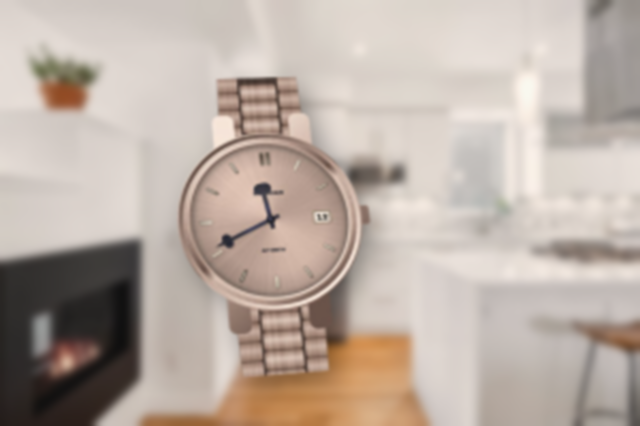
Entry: h=11 m=41
